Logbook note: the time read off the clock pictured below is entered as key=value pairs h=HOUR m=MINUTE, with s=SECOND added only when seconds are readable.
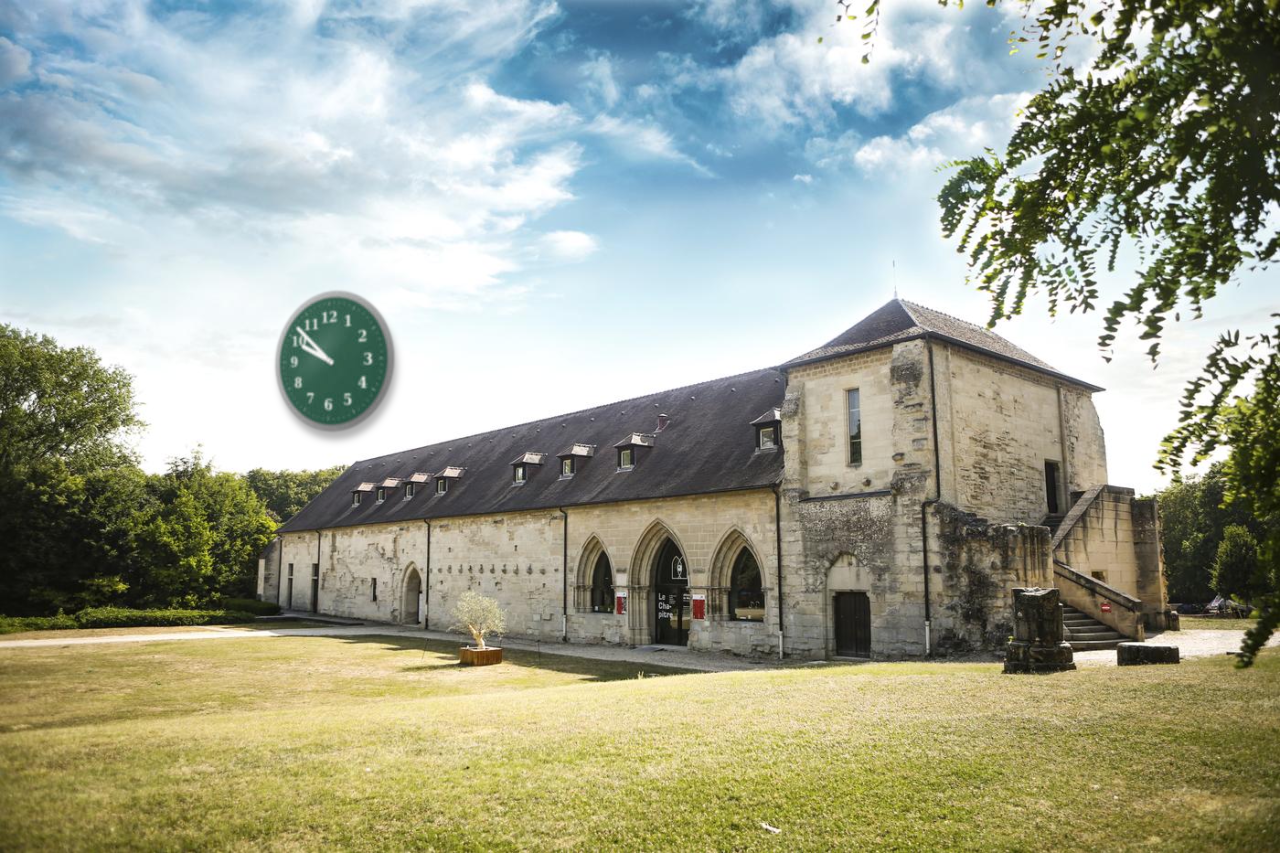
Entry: h=9 m=52
